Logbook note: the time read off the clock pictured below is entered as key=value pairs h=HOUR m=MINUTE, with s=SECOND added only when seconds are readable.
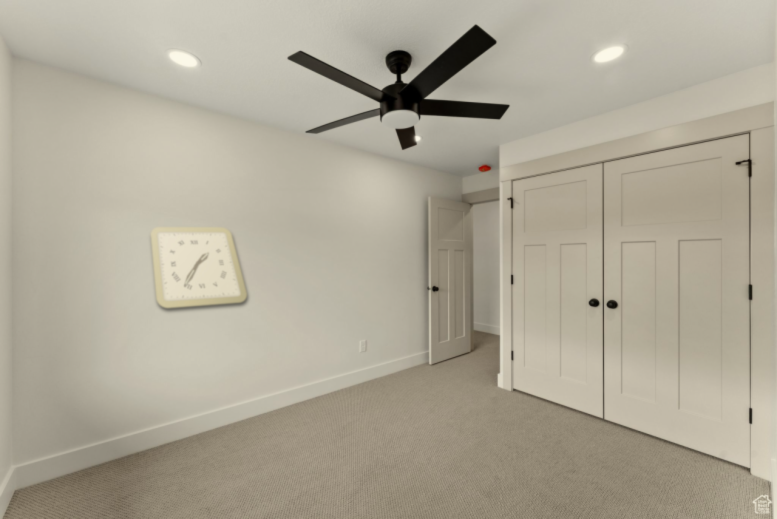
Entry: h=1 m=36
